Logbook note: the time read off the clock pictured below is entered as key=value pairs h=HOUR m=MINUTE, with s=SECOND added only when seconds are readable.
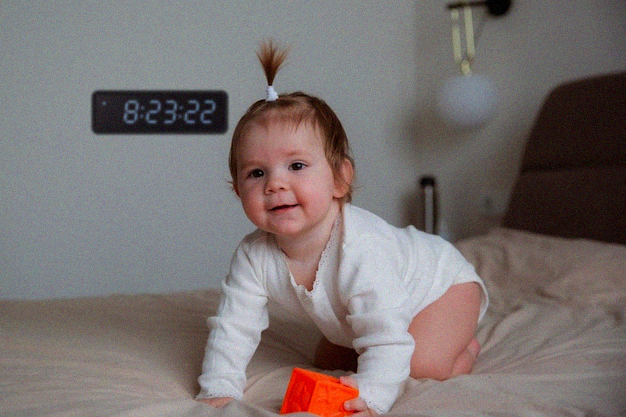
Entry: h=8 m=23 s=22
